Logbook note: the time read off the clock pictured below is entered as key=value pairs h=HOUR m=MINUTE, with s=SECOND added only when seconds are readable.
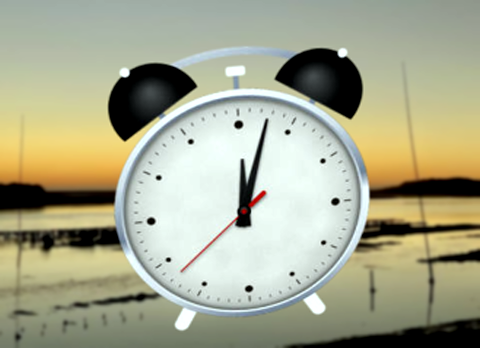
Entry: h=12 m=2 s=38
